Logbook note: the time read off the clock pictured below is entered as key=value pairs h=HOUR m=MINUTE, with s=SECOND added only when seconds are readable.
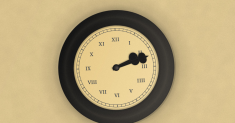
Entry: h=2 m=12
